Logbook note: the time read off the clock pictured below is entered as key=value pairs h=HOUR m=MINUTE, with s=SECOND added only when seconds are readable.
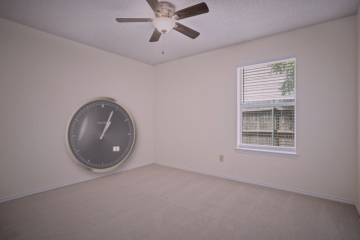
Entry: h=1 m=4
